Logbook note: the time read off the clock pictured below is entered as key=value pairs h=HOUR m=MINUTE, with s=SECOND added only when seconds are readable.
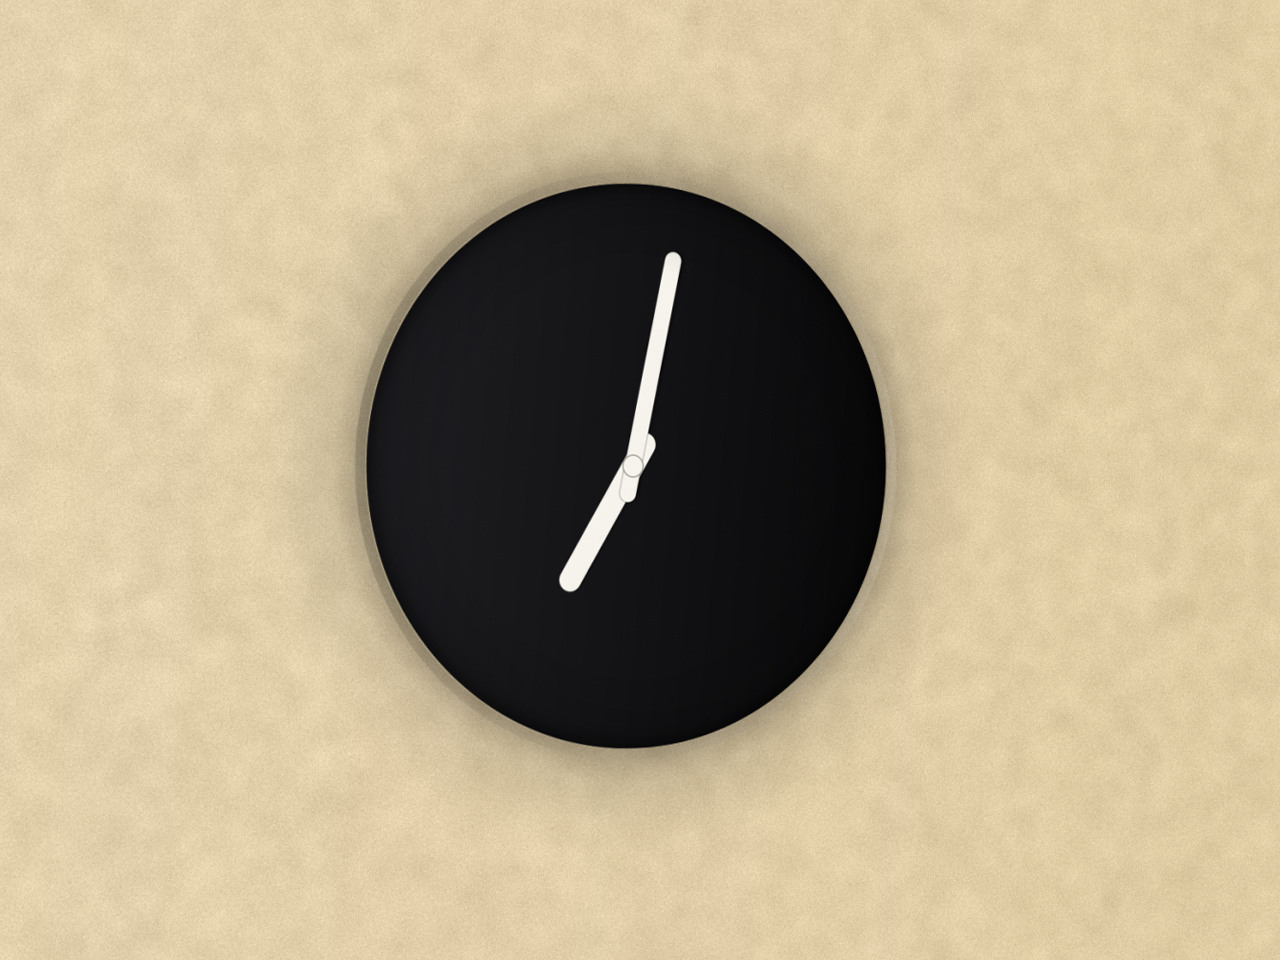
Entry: h=7 m=2
